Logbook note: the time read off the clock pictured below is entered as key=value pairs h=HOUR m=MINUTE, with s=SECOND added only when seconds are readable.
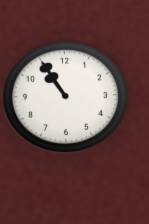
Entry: h=10 m=55
